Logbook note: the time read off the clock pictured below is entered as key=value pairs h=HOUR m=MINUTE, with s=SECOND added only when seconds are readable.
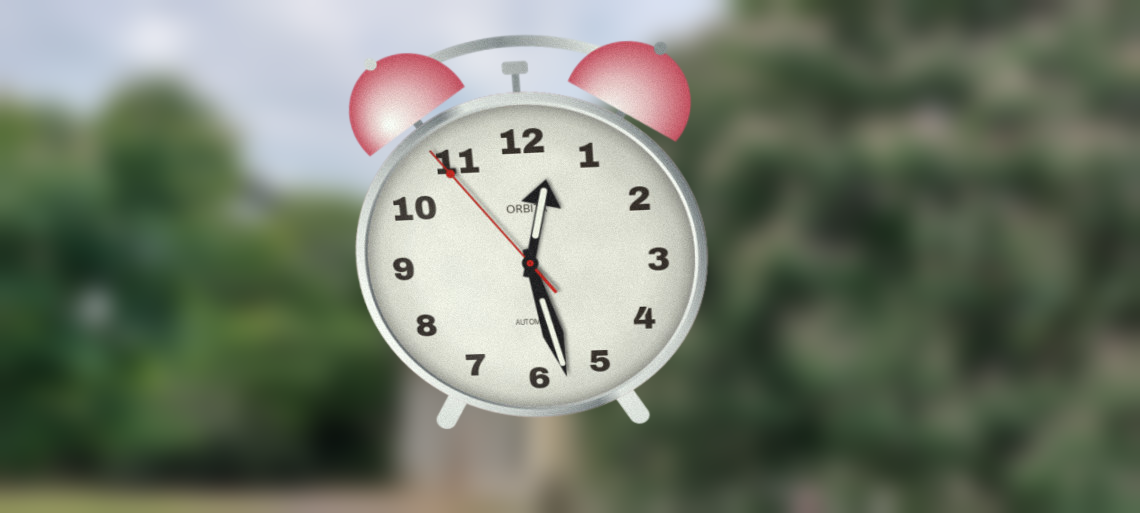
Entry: h=12 m=27 s=54
